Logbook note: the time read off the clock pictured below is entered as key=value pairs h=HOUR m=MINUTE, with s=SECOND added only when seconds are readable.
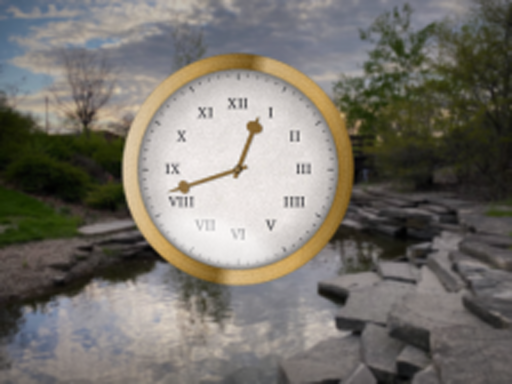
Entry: h=12 m=42
